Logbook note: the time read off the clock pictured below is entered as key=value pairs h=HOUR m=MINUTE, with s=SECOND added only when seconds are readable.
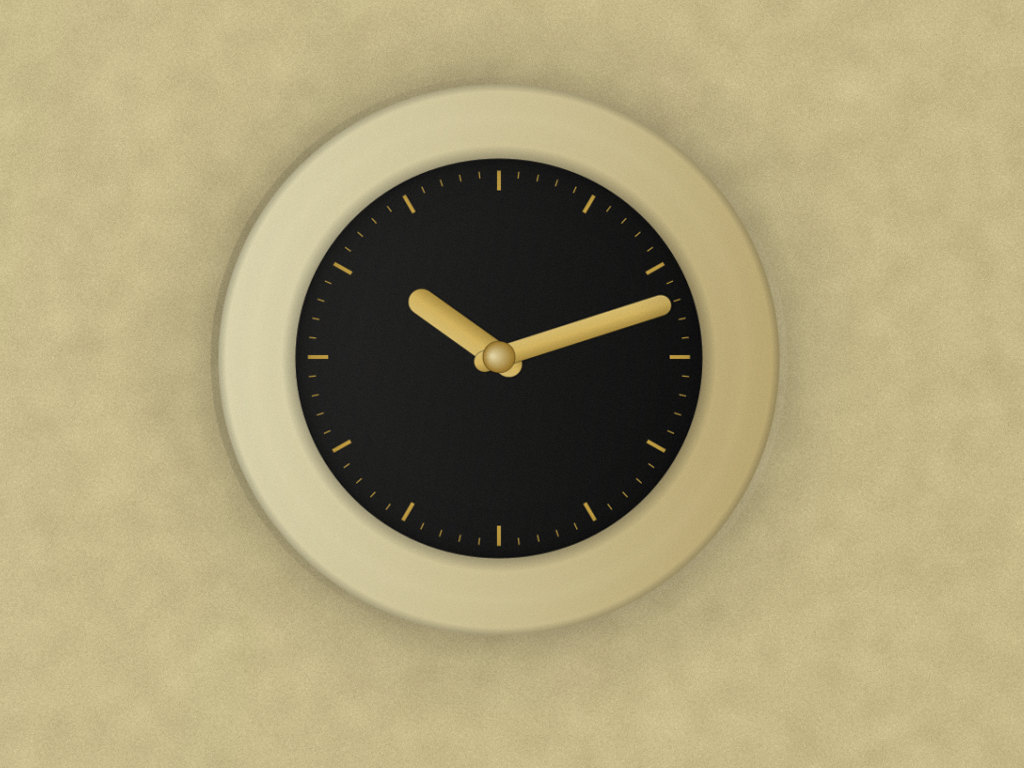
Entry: h=10 m=12
